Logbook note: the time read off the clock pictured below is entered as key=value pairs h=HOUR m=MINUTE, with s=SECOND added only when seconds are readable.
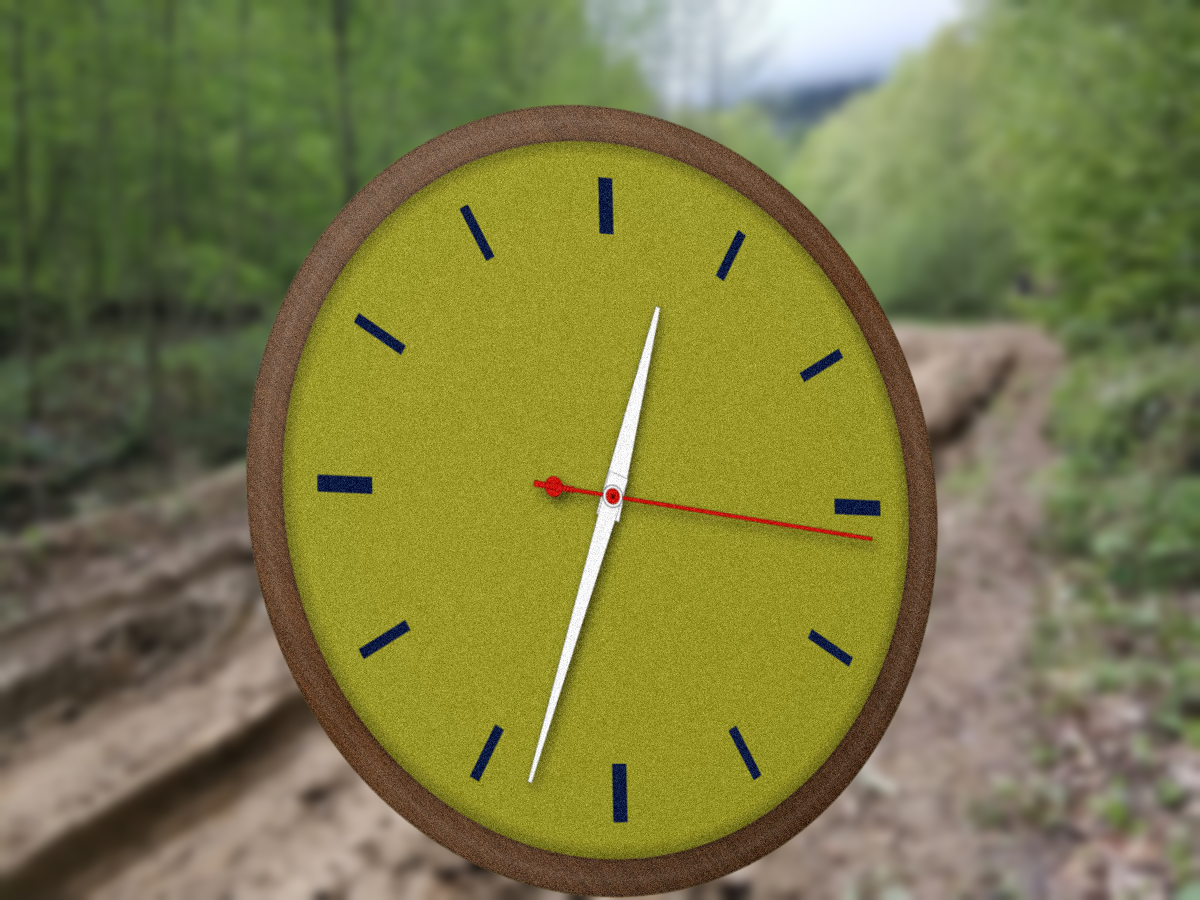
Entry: h=12 m=33 s=16
